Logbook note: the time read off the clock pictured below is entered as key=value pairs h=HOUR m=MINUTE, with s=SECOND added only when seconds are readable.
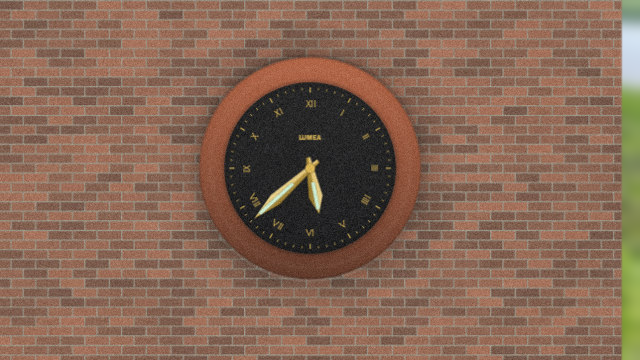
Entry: h=5 m=38
